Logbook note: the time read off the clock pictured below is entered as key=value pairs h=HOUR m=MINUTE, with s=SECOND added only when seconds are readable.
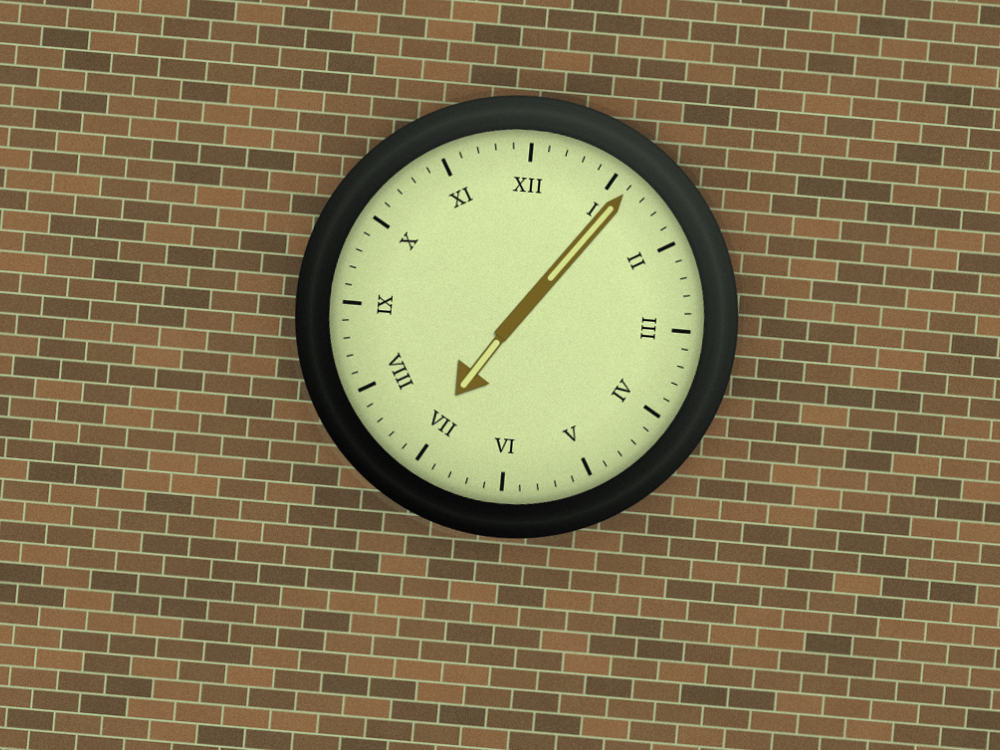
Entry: h=7 m=6
